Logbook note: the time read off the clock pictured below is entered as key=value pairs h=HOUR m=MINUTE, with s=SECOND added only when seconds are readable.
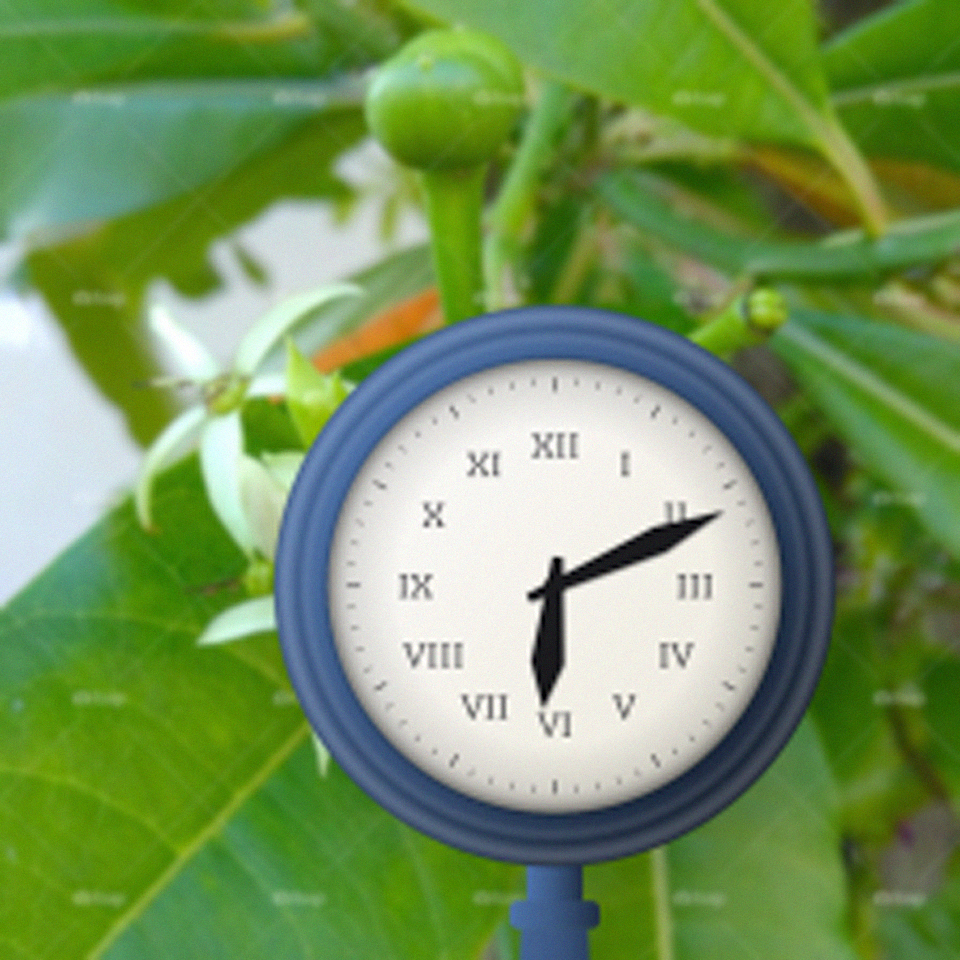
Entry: h=6 m=11
